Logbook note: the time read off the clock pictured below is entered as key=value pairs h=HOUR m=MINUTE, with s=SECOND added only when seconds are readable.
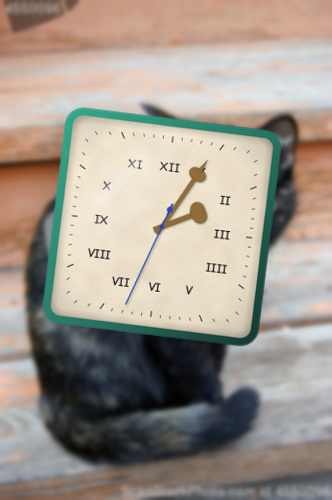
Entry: h=2 m=4 s=33
